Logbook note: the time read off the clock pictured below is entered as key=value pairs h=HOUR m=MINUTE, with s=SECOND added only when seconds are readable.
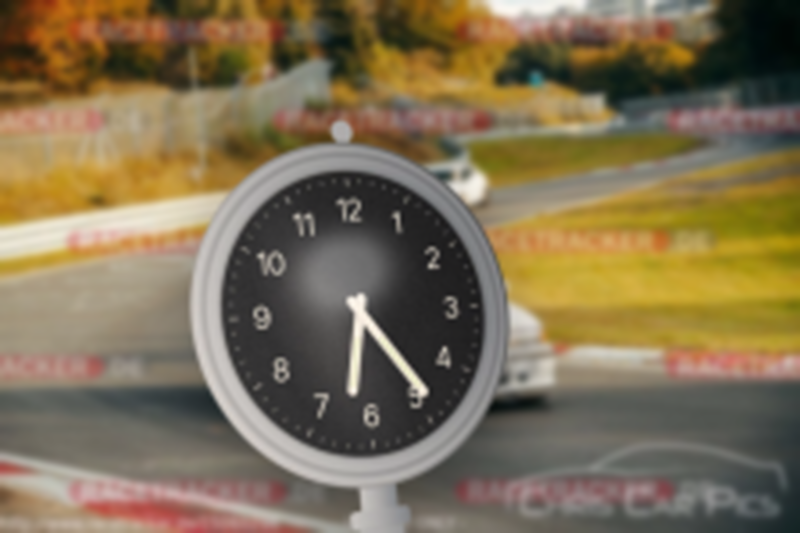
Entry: h=6 m=24
